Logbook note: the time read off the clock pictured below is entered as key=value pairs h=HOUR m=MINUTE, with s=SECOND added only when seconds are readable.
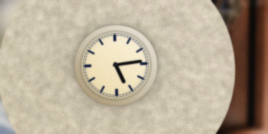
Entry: h=5 m=14
